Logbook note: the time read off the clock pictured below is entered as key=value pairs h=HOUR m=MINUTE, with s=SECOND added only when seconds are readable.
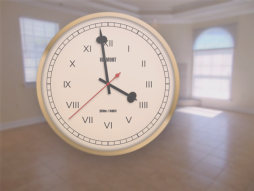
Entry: h=3 m=58 s=38
